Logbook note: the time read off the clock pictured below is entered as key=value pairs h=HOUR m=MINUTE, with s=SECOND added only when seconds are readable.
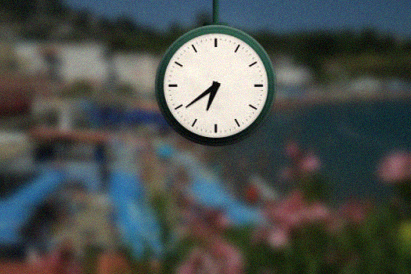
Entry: h=6 m=39
